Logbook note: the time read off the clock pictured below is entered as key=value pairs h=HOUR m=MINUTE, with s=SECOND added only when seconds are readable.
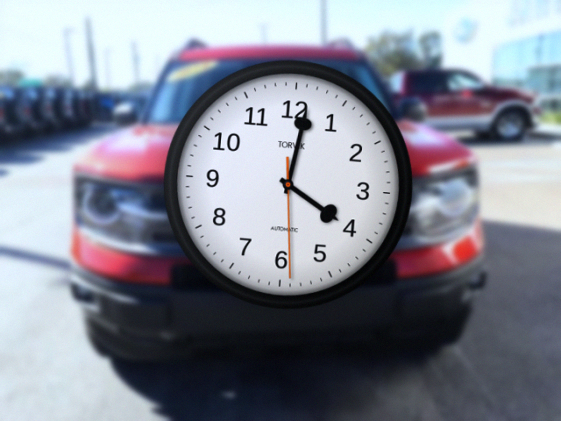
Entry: h=4 m=1 s=29
